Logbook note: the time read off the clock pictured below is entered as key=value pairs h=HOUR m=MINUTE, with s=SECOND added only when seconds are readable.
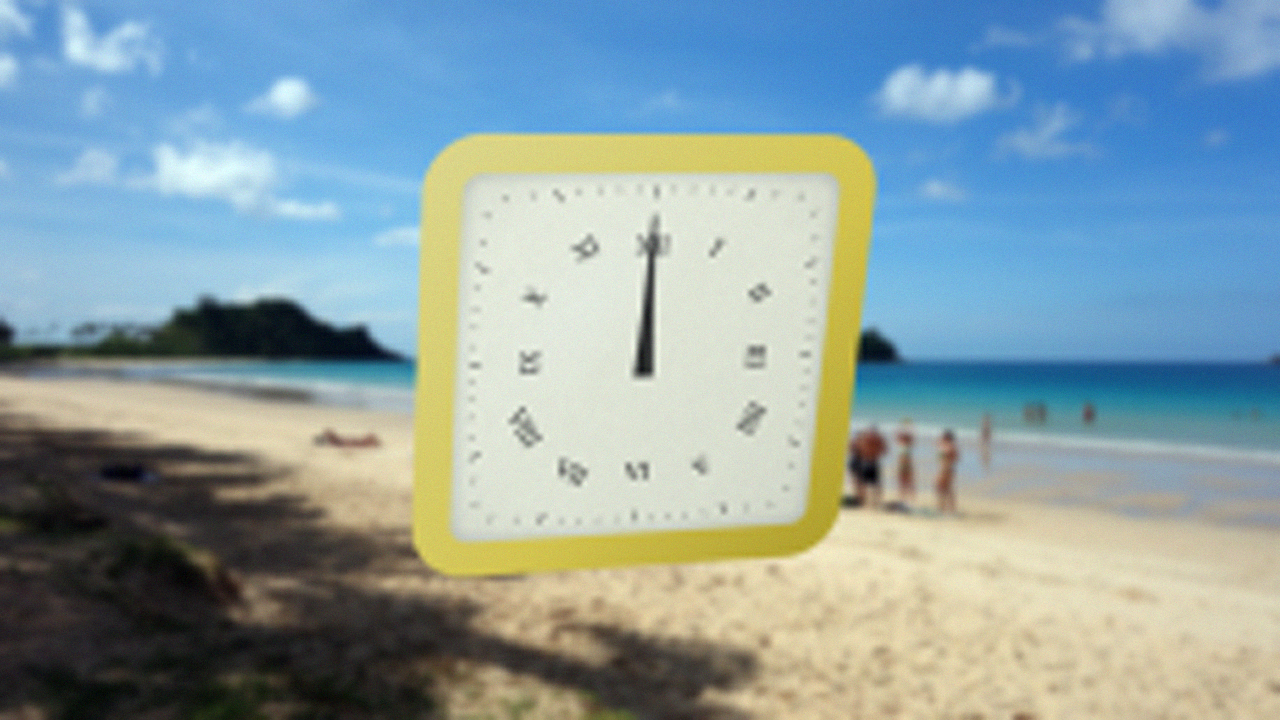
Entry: h=12 m=0
